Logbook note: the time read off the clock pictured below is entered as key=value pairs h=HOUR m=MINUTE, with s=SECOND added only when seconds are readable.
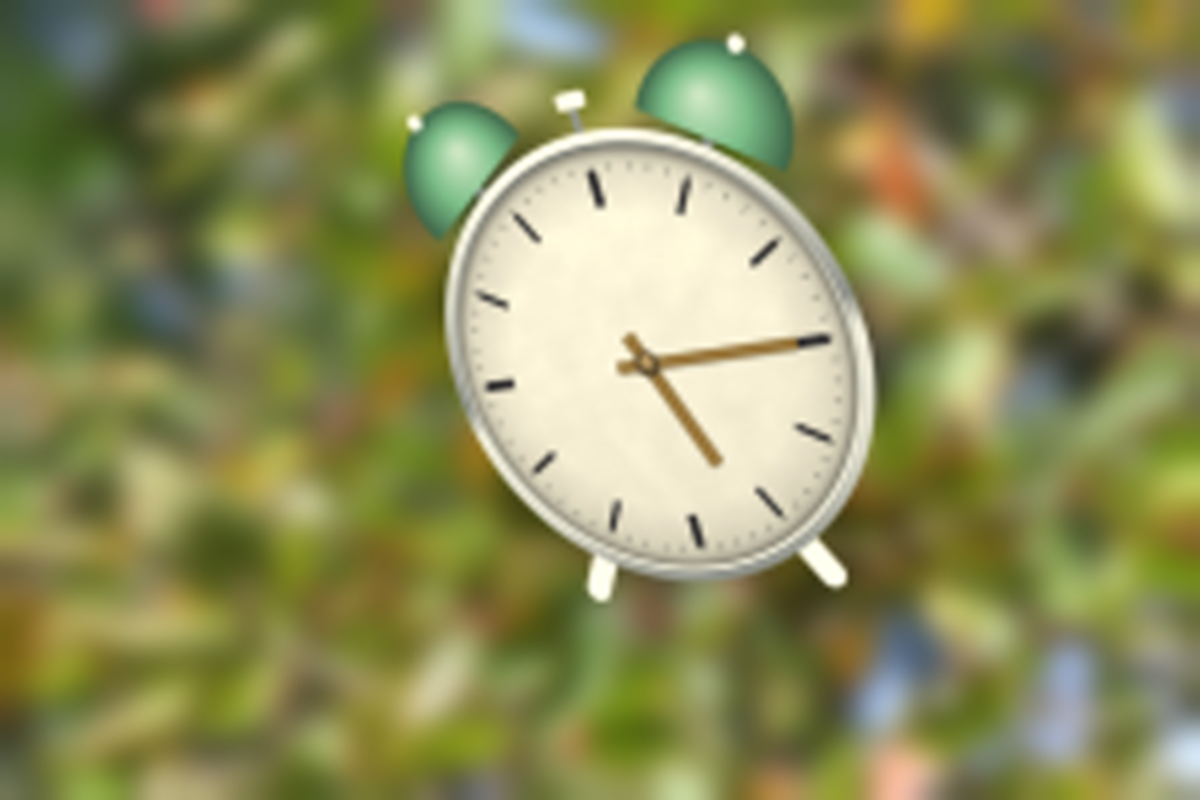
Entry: h=5 m=15
